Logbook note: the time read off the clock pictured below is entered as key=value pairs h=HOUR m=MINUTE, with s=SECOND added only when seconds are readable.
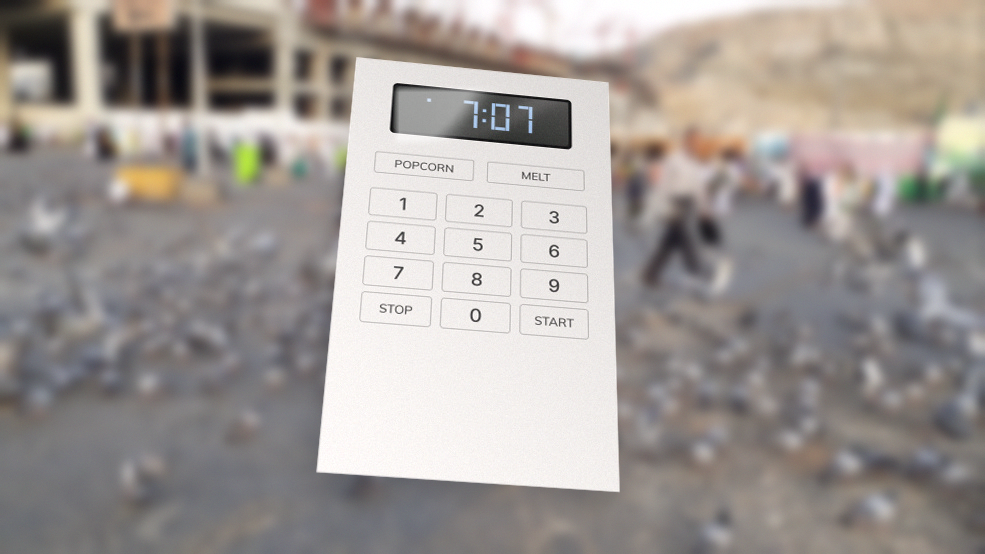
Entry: h=7 m=7
